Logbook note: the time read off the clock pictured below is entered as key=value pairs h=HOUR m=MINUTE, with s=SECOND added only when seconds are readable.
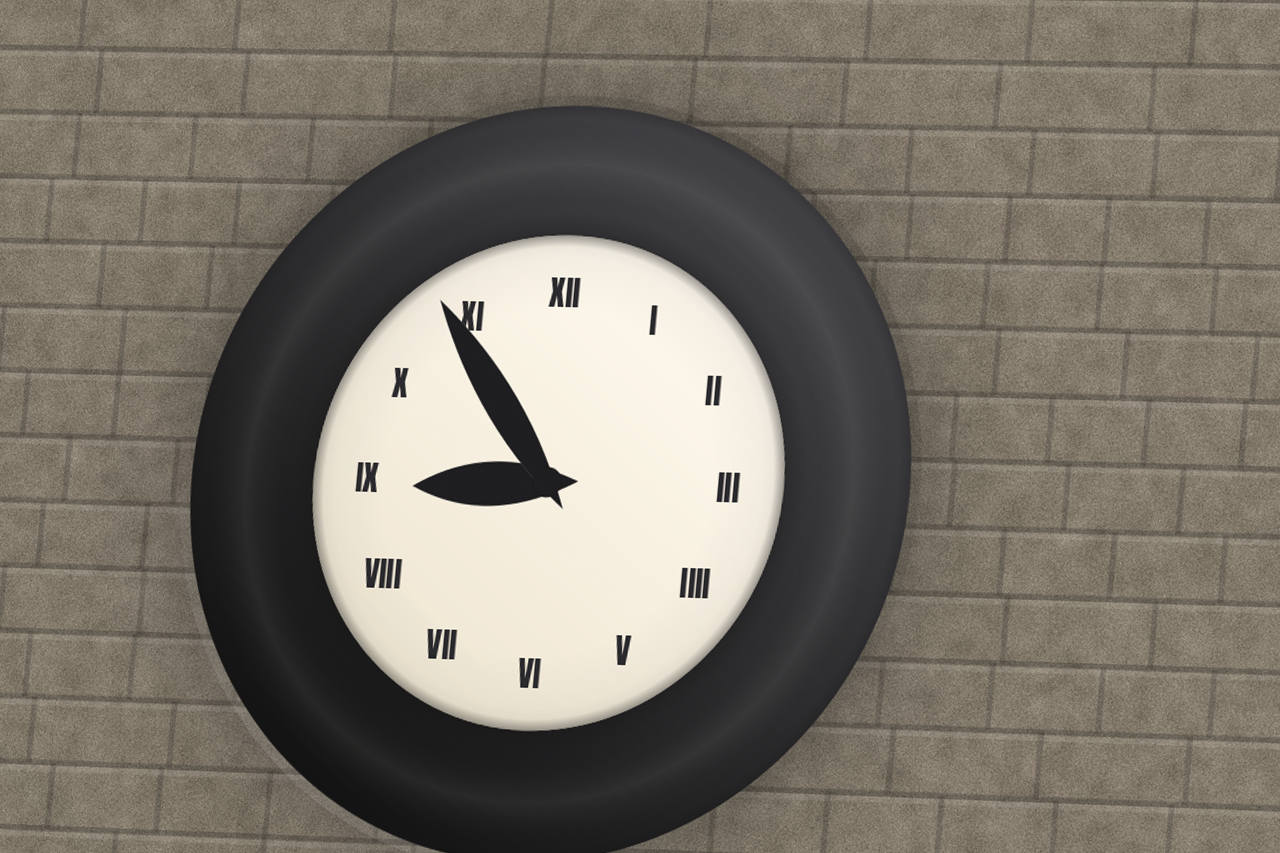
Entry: h=8 m=54
